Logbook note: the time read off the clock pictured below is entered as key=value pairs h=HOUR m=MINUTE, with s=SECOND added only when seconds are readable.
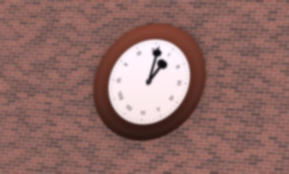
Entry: h=1 m=1
